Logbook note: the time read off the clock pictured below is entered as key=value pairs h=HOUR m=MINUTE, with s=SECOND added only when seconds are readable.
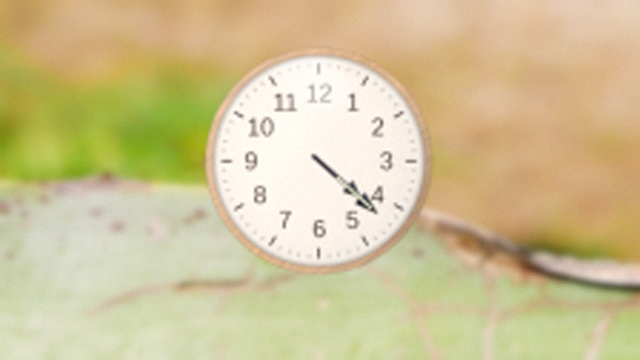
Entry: h=4 m=22
